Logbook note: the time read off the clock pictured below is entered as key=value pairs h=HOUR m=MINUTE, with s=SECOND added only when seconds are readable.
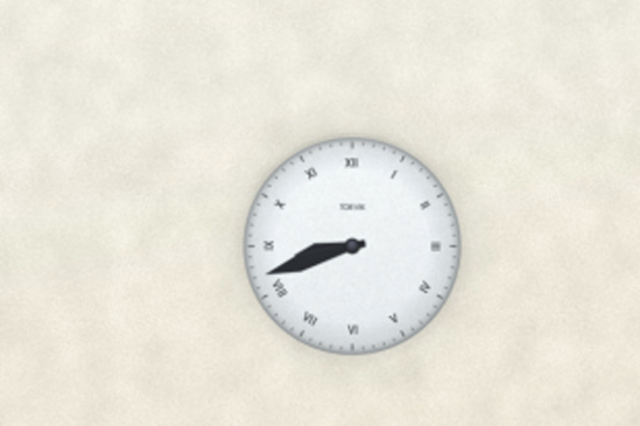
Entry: h=8 m=42
